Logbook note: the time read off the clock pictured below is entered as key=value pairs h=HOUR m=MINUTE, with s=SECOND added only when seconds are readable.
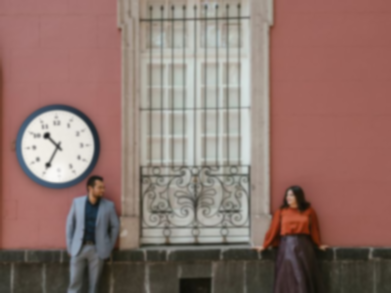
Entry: h=10 m=35
